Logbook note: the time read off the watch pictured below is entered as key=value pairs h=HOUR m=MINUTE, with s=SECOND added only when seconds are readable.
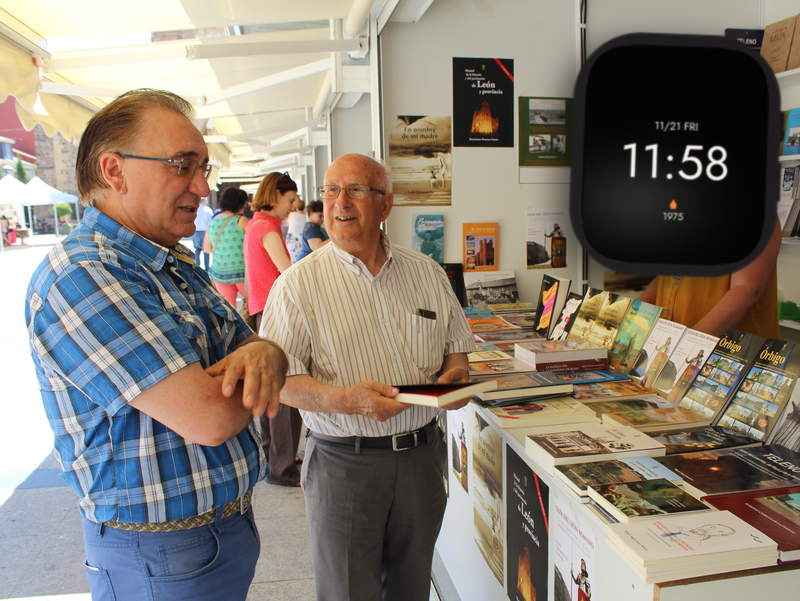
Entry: h=11 m=58
